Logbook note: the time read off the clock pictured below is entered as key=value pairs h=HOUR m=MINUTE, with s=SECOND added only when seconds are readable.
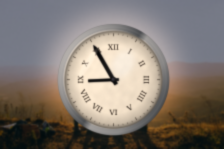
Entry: h=8 m=55
